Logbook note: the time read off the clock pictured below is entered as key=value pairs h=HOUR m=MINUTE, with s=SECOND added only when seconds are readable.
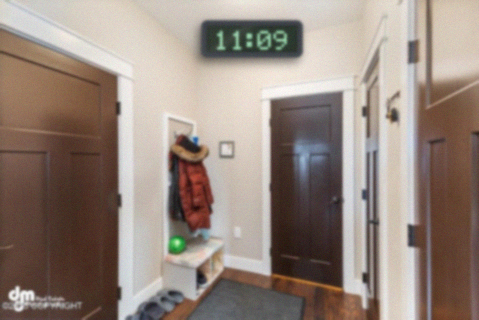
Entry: h=11 m=9
